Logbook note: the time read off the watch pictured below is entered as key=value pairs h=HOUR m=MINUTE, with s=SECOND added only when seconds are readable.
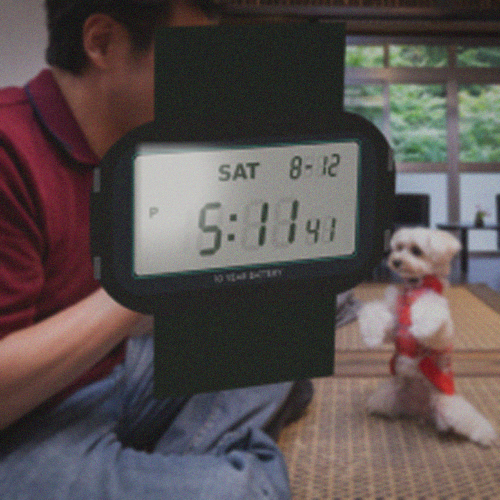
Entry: h=5 m=11 s=41
